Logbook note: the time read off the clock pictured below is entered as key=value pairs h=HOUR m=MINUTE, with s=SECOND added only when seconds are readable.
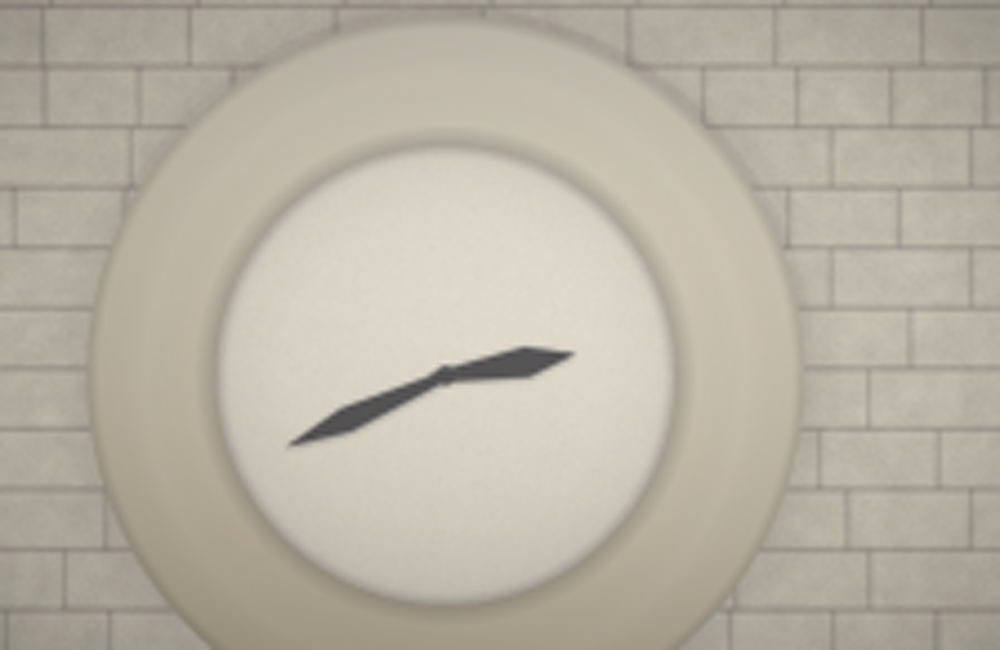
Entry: h=2 m=41
